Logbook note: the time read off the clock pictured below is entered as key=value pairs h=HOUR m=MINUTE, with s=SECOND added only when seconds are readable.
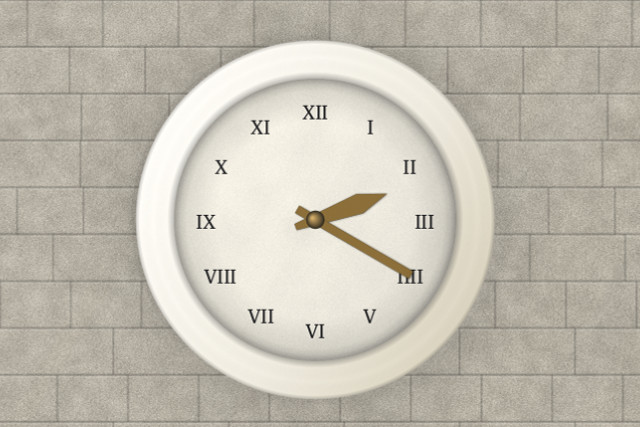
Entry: h=2 m=20
